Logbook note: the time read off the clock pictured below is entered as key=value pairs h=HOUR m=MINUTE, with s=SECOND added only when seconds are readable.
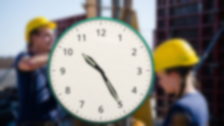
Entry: h=10 m=25
